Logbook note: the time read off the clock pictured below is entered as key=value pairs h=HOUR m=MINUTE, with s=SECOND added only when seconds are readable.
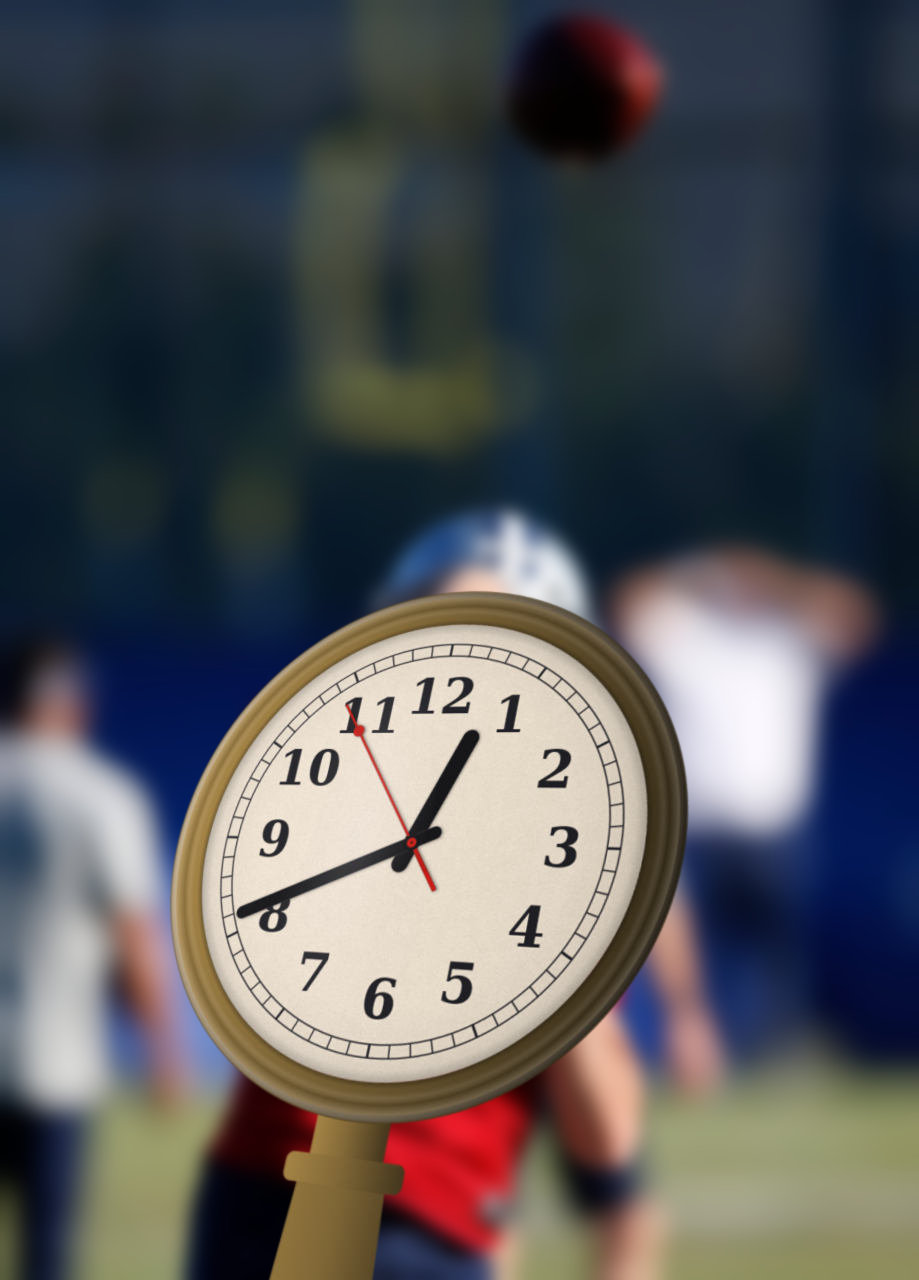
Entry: h=12 m=40 s=54
